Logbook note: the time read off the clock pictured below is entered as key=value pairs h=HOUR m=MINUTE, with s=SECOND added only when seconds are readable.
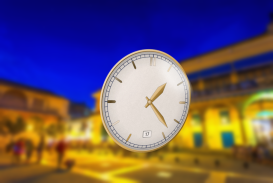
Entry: h=1 m=23
